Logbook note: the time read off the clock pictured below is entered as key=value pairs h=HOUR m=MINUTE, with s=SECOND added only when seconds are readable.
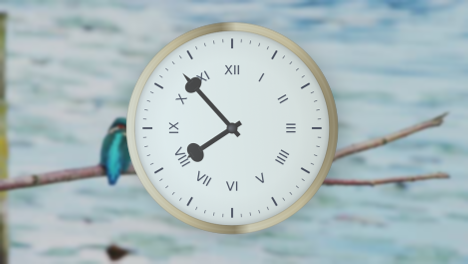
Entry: h=7 m=53
